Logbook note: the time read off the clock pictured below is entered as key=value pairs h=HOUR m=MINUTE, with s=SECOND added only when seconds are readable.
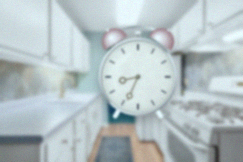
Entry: h=8 m=34
